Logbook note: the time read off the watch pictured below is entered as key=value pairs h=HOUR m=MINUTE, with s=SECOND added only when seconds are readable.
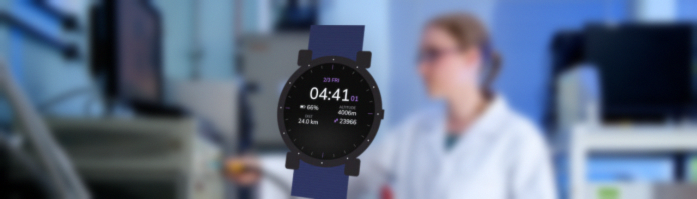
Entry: h=4 m=41
